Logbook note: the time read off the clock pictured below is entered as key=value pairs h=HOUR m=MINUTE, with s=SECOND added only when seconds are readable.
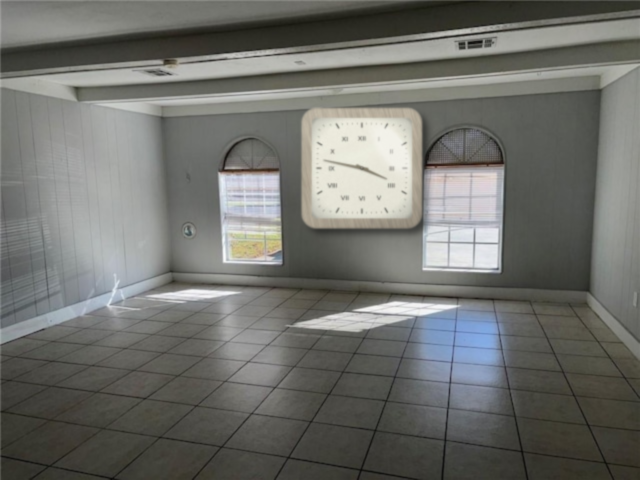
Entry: h=3 m=47
